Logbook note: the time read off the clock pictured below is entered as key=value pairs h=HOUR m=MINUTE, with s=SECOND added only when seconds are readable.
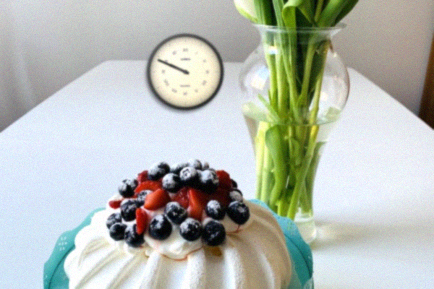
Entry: h=9 m=49
